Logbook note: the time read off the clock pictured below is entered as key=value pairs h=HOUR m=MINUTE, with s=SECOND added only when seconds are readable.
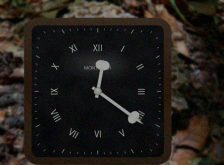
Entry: h=12 m=21
